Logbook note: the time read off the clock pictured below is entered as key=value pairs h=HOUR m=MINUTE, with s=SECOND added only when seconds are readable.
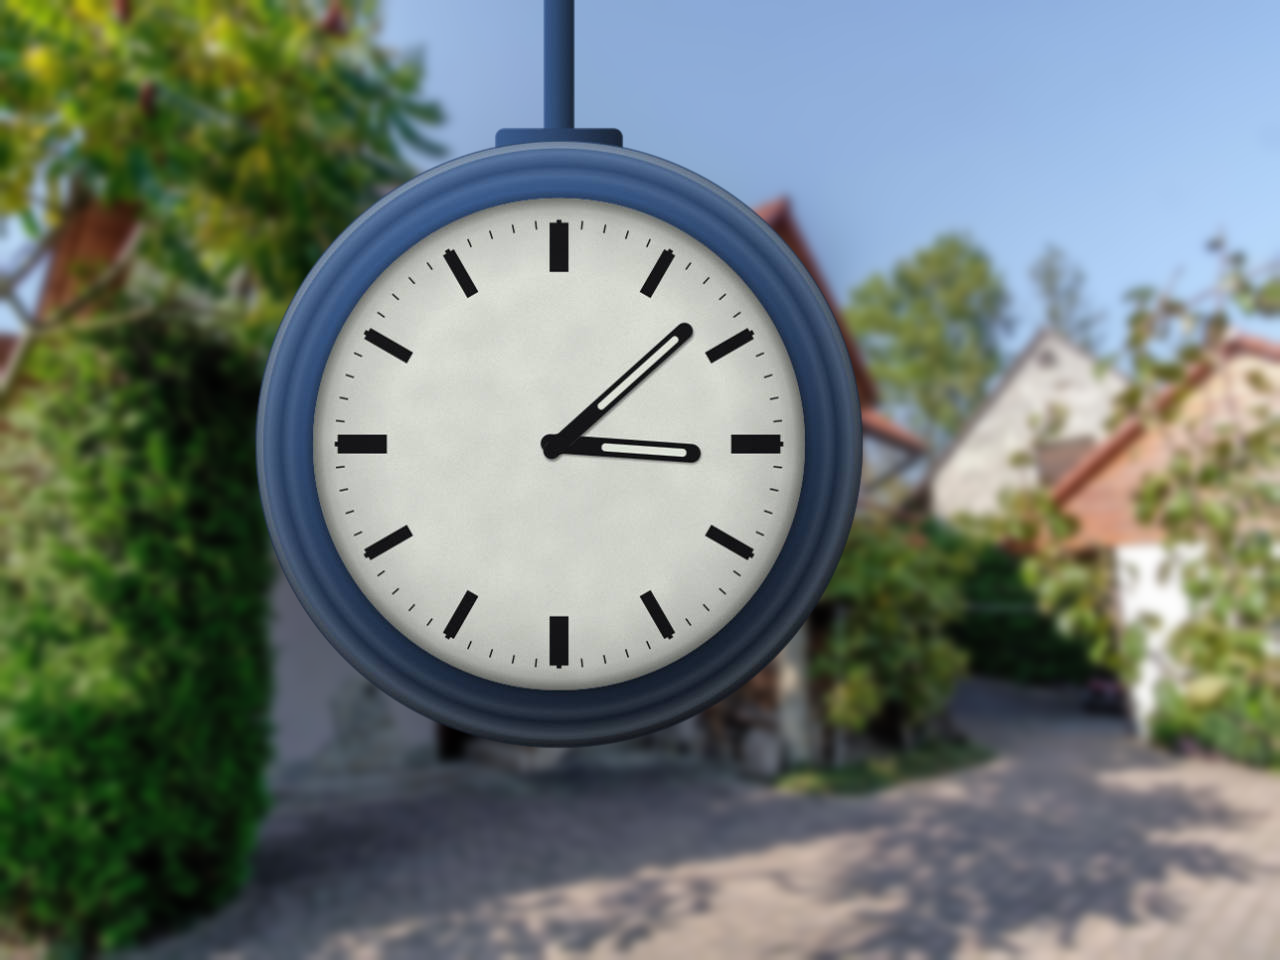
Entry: h=3 m=8
